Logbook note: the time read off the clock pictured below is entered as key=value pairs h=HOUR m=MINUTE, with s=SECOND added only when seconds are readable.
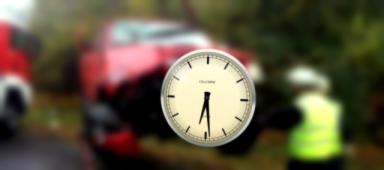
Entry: h=6 m=29
